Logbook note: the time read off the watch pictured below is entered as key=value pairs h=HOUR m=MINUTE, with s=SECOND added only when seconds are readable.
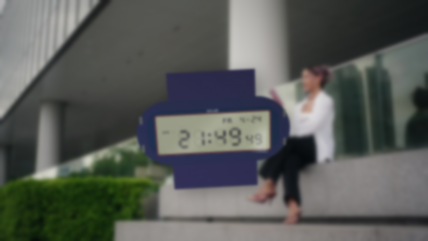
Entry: h=21 m=49
